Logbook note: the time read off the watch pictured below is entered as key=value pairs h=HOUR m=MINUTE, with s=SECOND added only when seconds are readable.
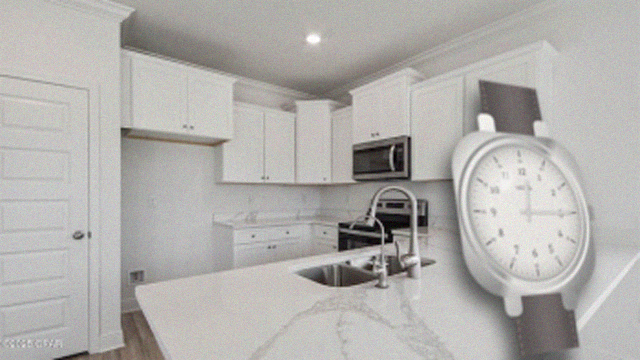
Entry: h=12 m=15
